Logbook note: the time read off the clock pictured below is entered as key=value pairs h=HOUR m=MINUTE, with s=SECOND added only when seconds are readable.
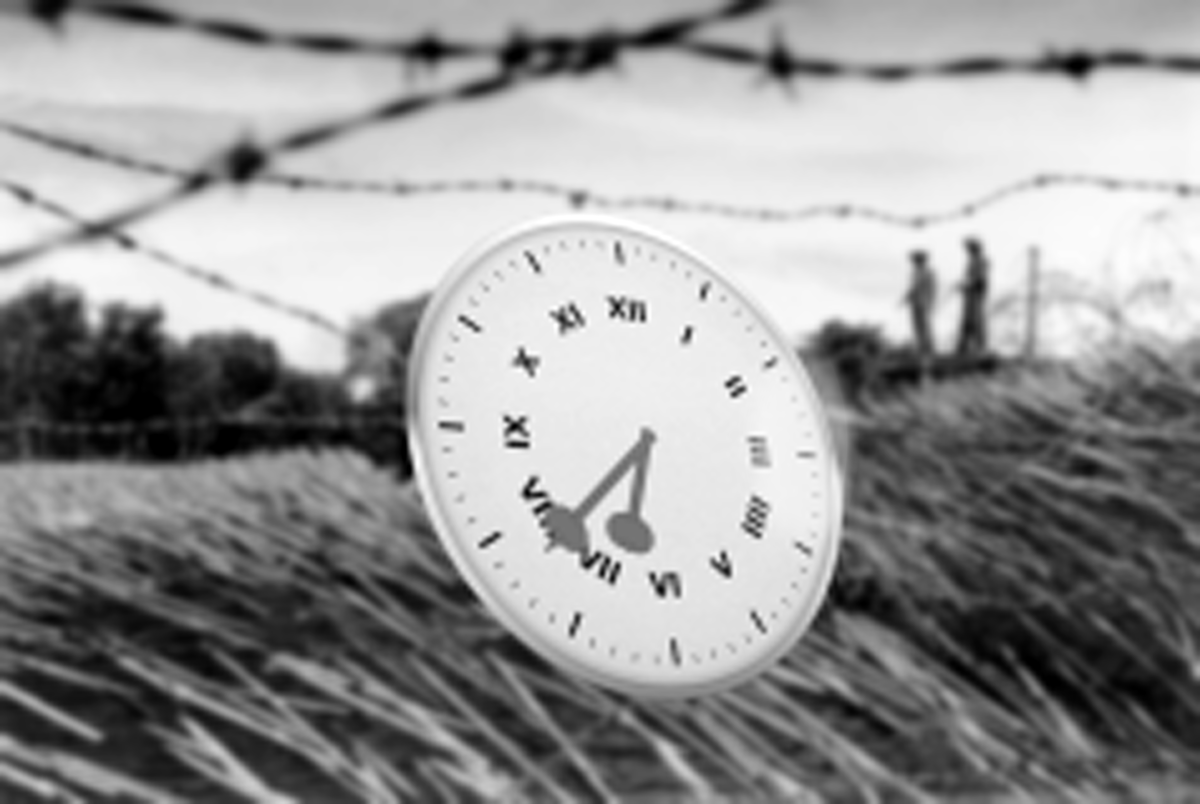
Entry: h=6 m=38
